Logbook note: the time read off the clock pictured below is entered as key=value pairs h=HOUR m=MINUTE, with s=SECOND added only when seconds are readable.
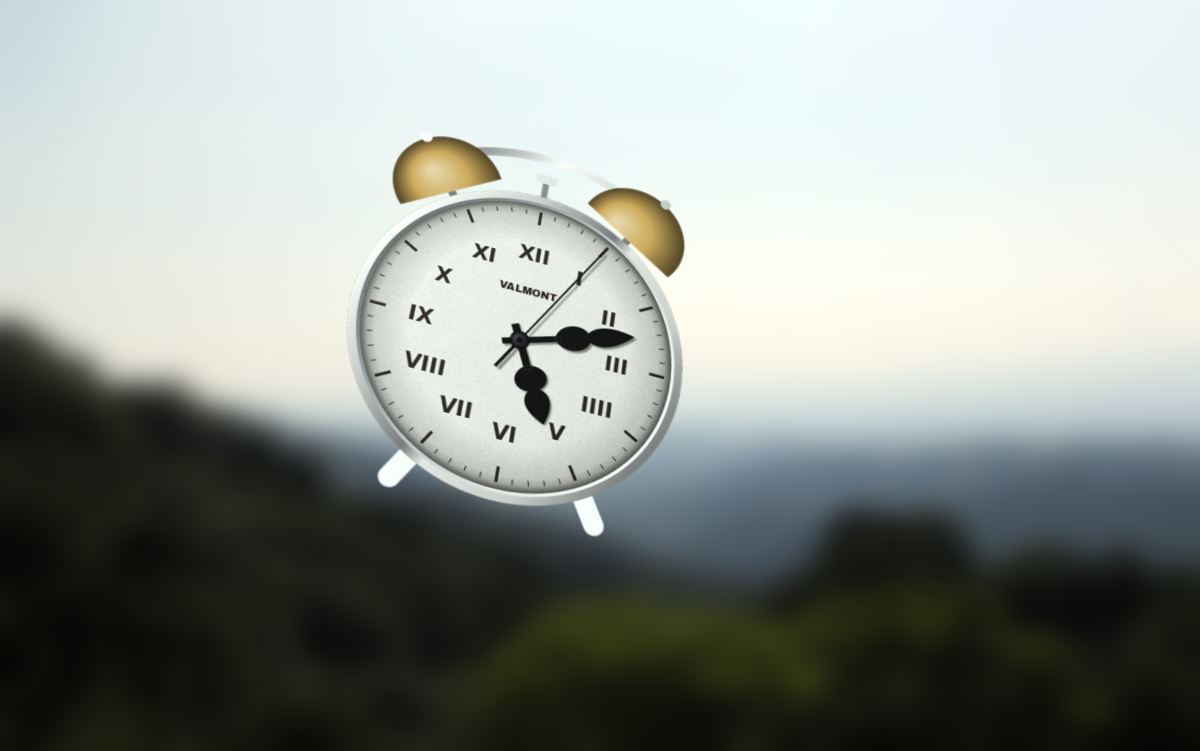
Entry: h=5 m=12 s=5
